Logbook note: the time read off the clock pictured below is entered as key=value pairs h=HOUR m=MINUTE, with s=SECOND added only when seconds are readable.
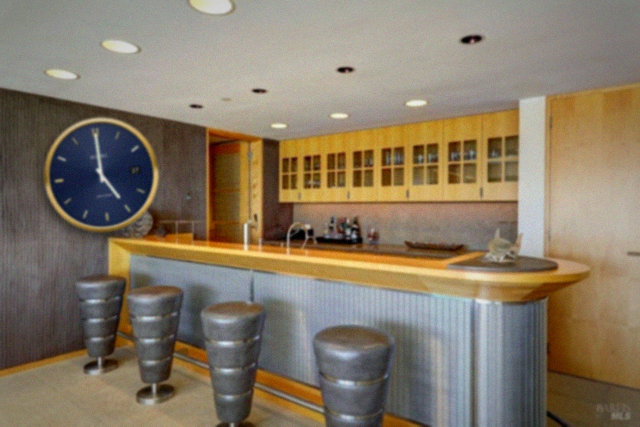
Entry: h=5 m=0
